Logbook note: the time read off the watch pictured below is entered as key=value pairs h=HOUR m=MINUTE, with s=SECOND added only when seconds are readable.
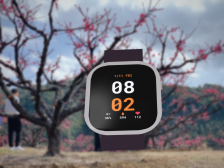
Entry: h=8 m=2
